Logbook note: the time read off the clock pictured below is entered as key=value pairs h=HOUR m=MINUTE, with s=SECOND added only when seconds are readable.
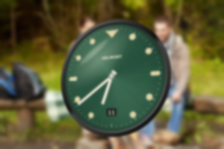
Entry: h=6 m=39
